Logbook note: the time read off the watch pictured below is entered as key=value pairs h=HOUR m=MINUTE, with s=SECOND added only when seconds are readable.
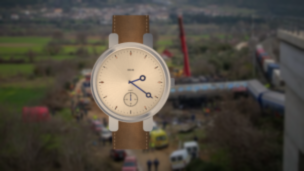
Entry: h=2 m=21
